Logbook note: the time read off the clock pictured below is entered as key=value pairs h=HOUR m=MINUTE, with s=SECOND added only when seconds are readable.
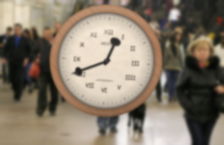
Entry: h=12 m=41
